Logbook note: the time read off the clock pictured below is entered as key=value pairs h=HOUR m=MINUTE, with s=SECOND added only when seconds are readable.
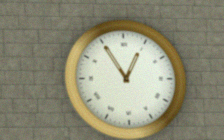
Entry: h=12 m=55
